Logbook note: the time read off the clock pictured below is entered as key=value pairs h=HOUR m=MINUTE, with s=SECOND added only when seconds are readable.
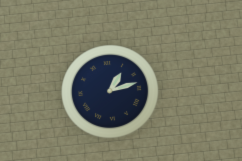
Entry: h=1 m=13
